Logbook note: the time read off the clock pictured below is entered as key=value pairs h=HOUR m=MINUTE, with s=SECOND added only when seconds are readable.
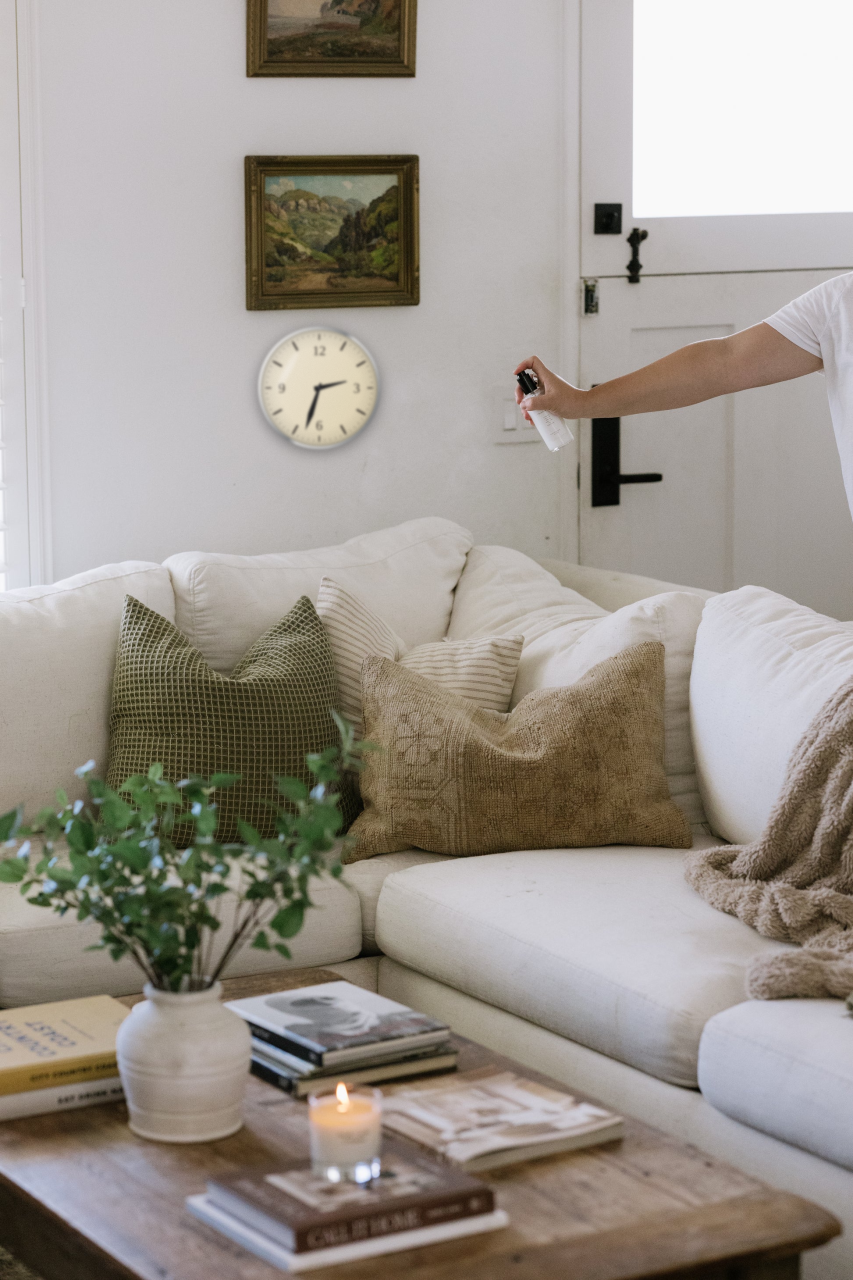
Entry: h=2 m=33
